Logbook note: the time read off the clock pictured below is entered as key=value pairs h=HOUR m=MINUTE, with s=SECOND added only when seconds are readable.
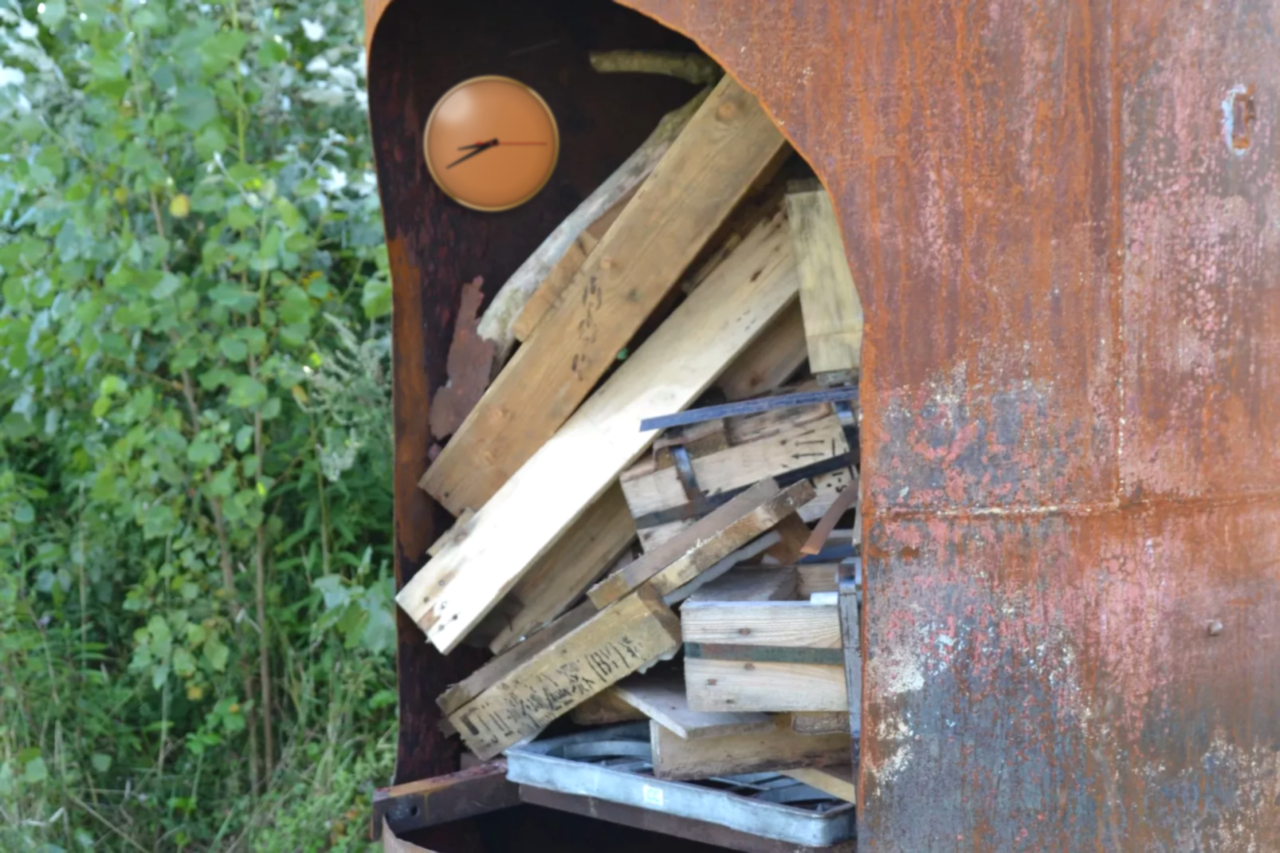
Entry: h=8 m=40 s=15
